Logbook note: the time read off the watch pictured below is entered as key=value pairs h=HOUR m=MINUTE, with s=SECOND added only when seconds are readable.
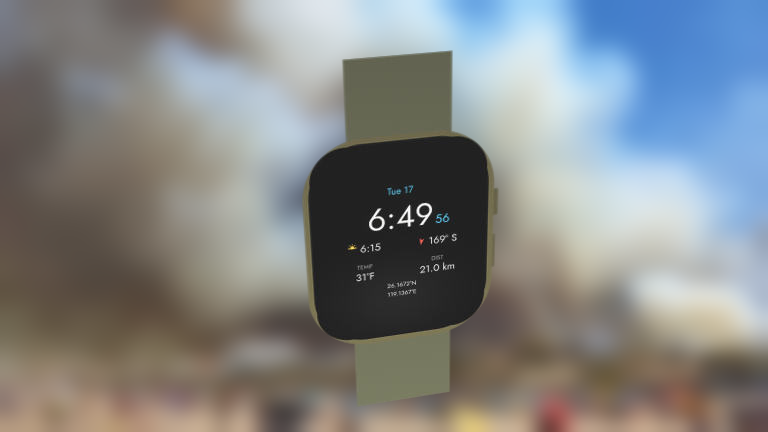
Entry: h=6 m=49 s=56
